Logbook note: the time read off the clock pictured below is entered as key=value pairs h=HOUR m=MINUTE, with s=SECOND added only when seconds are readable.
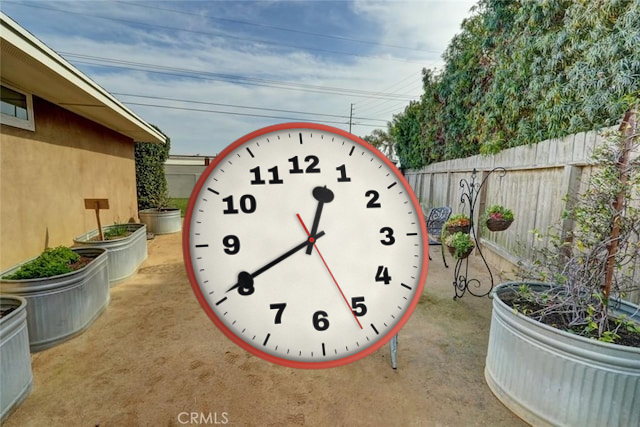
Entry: h=12 m=40 s=26
